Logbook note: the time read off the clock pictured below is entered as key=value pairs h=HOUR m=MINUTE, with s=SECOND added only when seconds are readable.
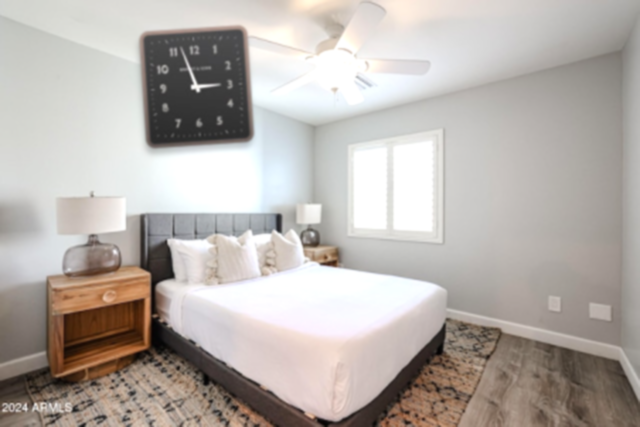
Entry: h=2 m=57
